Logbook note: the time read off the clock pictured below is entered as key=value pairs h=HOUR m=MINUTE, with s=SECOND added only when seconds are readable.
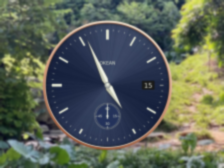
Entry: h=4 m=56
